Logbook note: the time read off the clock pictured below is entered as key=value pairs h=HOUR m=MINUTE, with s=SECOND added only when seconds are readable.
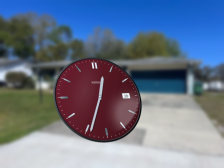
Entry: h=12 m=34
